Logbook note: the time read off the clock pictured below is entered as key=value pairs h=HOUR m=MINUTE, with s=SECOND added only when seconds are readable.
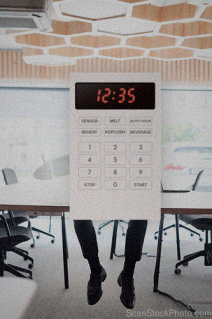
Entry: h=12 m=35
